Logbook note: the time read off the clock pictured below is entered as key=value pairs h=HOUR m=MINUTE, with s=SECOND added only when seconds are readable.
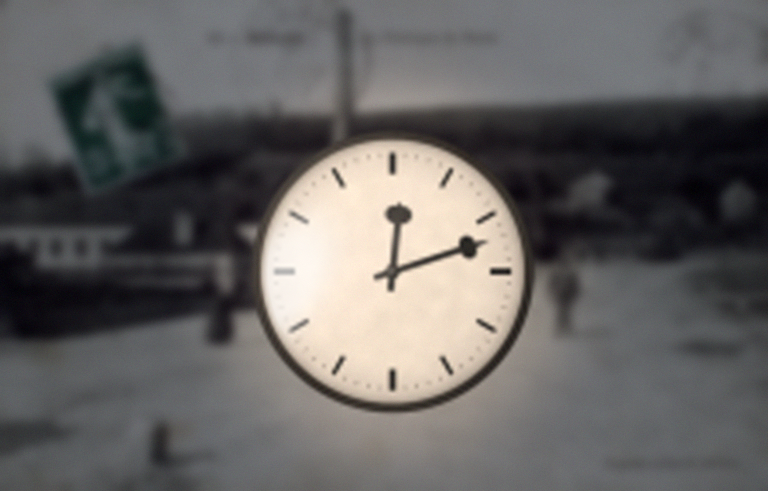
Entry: h=12 m=12
